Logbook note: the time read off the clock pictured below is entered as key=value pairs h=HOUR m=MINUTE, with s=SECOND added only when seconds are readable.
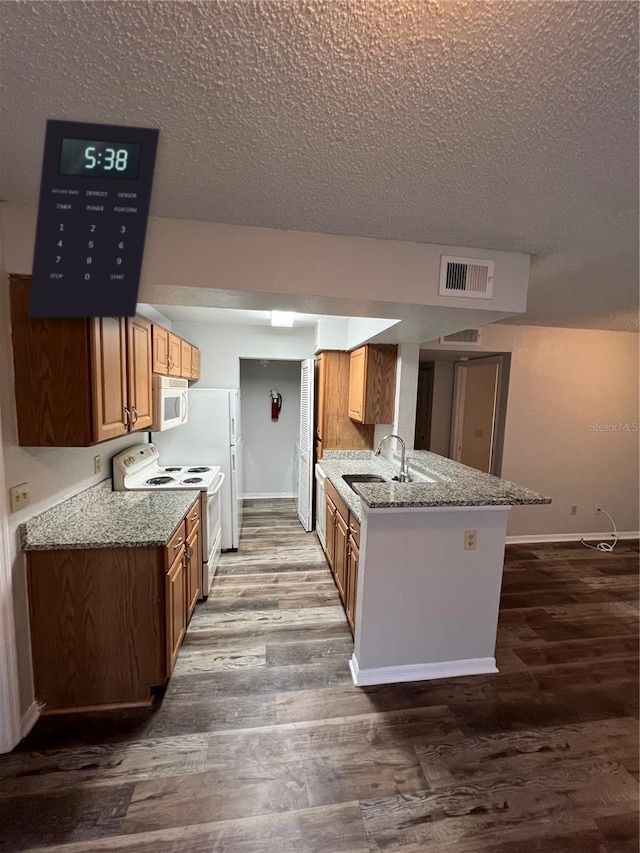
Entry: h=5 m=38
